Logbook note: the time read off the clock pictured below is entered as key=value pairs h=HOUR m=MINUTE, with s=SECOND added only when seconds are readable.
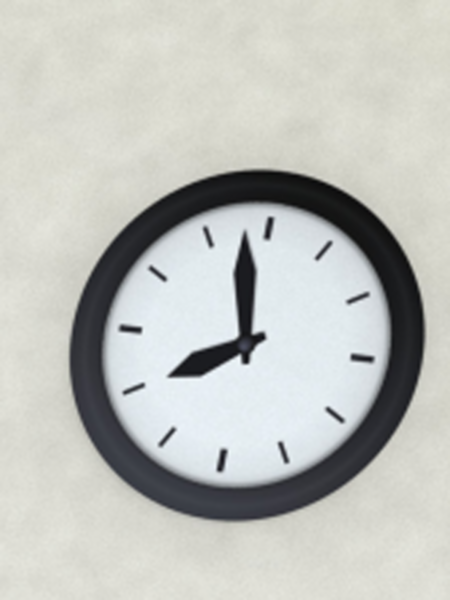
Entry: h=7 m=58
